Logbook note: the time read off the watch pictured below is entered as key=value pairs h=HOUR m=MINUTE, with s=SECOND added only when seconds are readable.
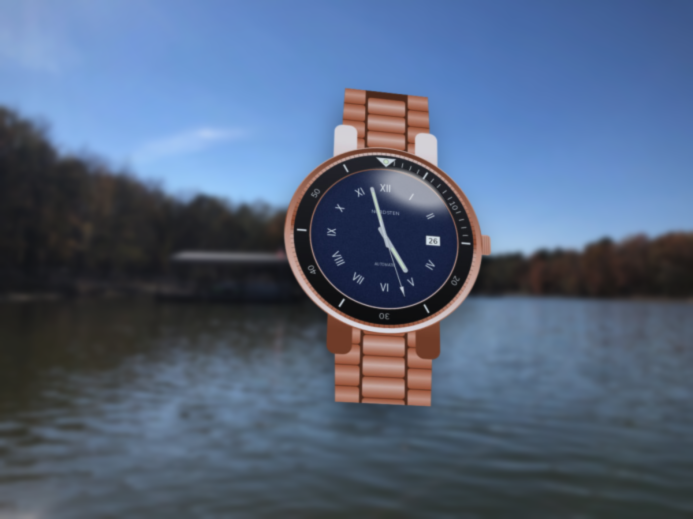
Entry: h=4 m=57 s=27
